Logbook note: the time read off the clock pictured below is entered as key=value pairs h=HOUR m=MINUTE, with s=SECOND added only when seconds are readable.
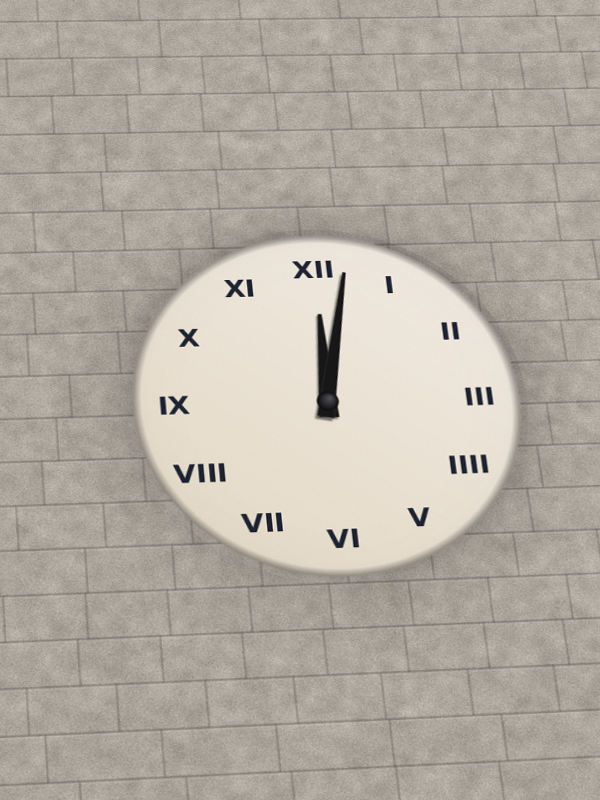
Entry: h=12 m=2
